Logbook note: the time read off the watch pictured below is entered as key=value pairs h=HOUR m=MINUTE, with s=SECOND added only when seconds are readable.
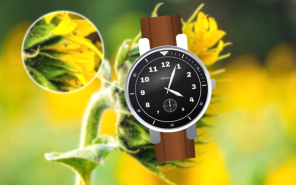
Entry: h=4 m=4
